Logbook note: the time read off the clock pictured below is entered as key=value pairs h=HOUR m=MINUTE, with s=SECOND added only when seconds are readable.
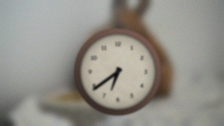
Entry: h=6 m=39
